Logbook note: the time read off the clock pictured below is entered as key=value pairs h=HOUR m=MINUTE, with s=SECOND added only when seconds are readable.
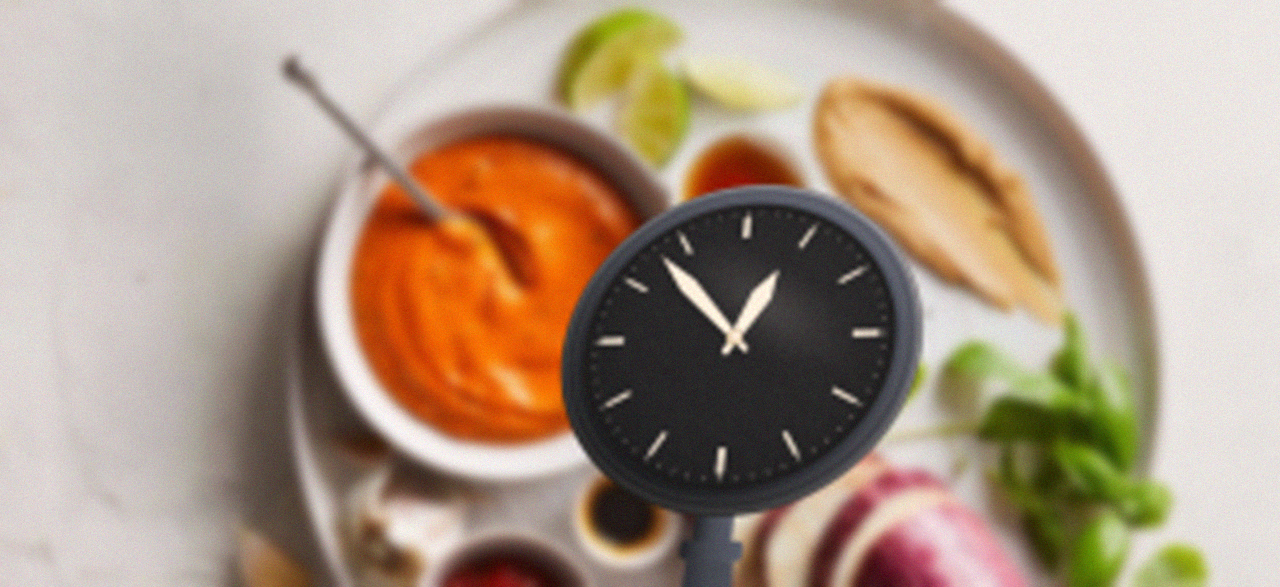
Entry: h=12 m=53
